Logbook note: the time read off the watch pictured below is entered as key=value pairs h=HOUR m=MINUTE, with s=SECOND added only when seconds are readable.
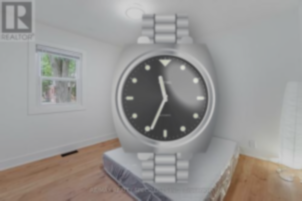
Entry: h=11 m=34
